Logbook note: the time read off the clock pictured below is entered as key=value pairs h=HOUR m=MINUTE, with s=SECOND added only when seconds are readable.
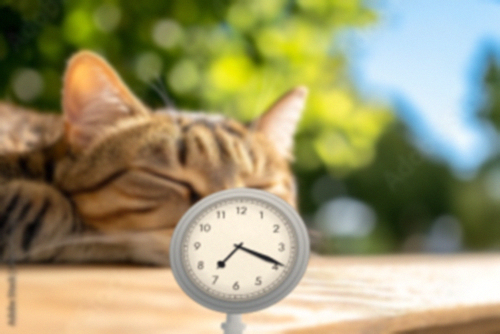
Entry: h=7 m=19
